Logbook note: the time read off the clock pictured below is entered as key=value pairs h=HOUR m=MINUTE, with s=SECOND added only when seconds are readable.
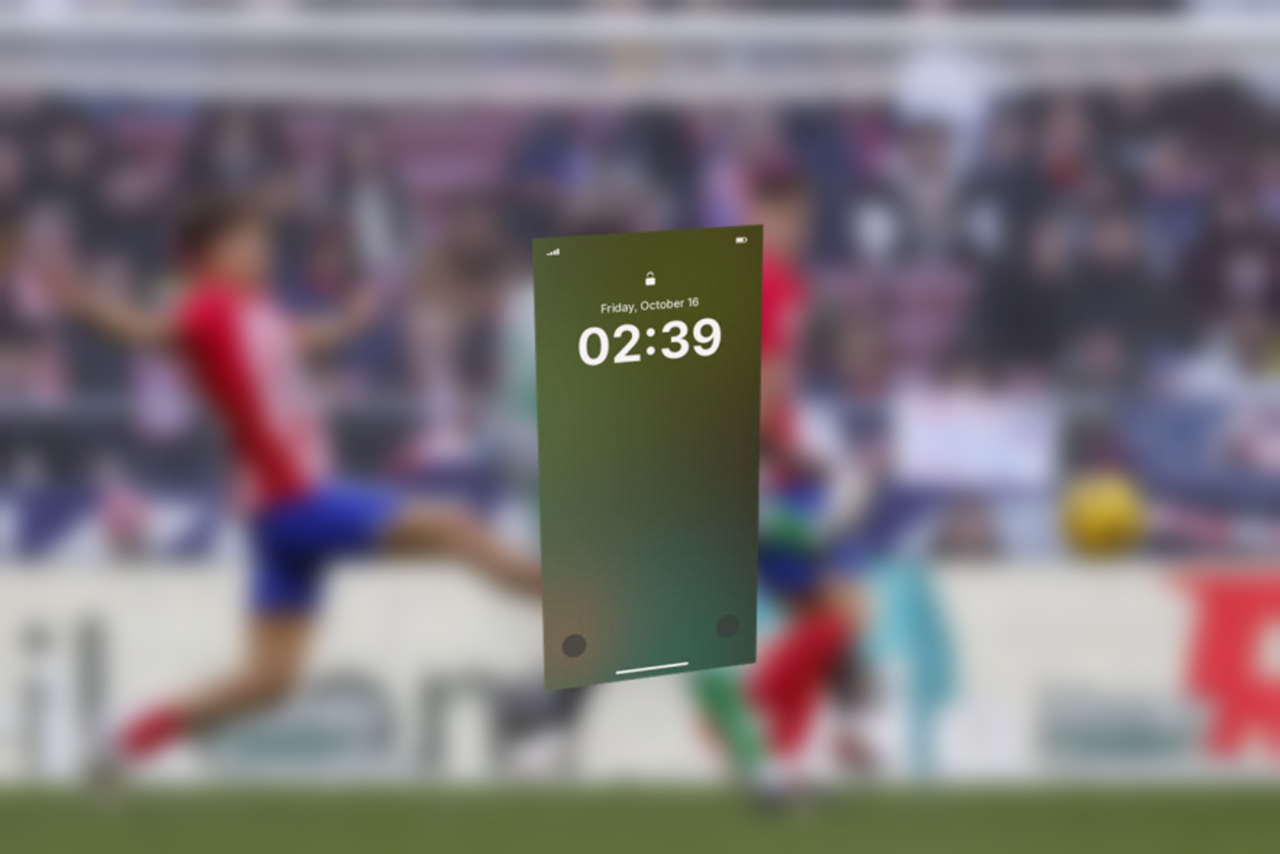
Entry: h=2 m=39
